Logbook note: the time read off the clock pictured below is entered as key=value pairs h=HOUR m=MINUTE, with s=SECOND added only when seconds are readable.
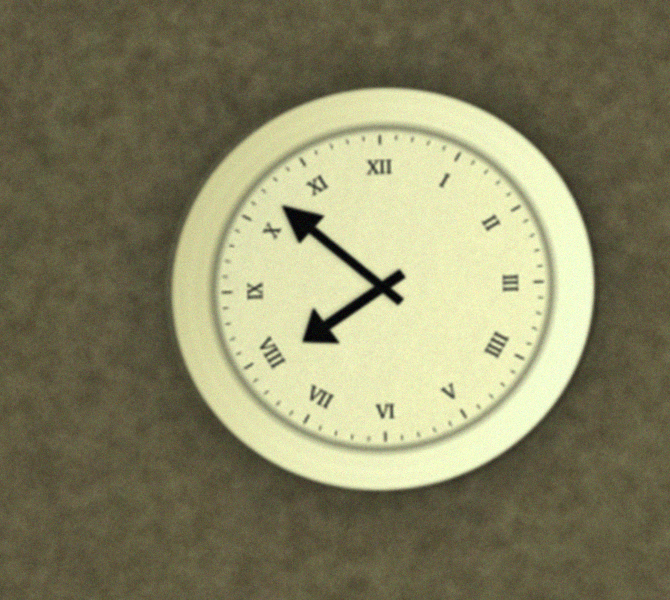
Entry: h=7 m=52
